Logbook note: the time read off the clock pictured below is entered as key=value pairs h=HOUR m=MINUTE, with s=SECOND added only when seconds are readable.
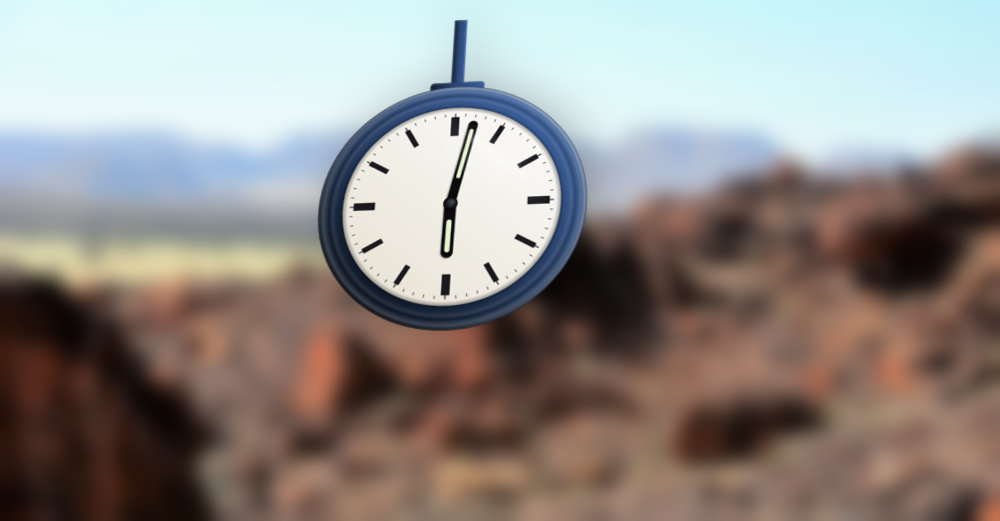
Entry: h=6 m=2
